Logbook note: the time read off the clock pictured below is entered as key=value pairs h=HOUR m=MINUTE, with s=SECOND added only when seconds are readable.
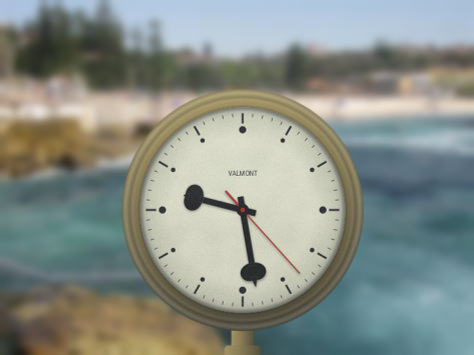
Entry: h=9 m=28 s=23
